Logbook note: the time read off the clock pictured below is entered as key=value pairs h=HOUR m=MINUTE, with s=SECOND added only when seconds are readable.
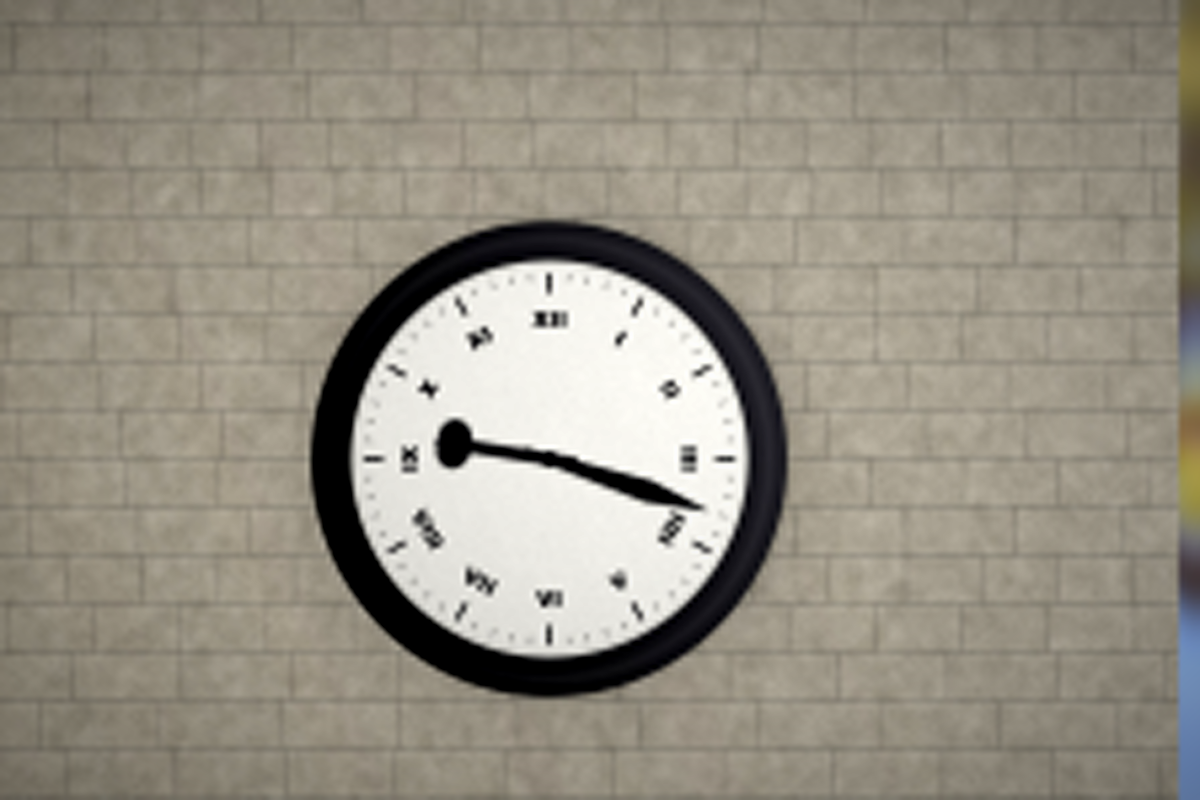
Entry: h=9 m=18
